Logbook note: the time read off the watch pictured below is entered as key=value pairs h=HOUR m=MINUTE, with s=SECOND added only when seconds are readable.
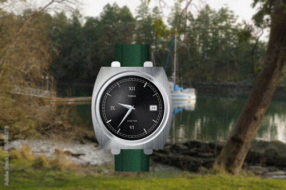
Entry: h=9 m=36
